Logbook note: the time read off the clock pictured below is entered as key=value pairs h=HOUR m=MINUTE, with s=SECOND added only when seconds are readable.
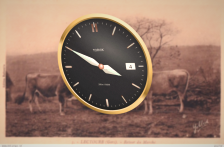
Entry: h=3 m=50
